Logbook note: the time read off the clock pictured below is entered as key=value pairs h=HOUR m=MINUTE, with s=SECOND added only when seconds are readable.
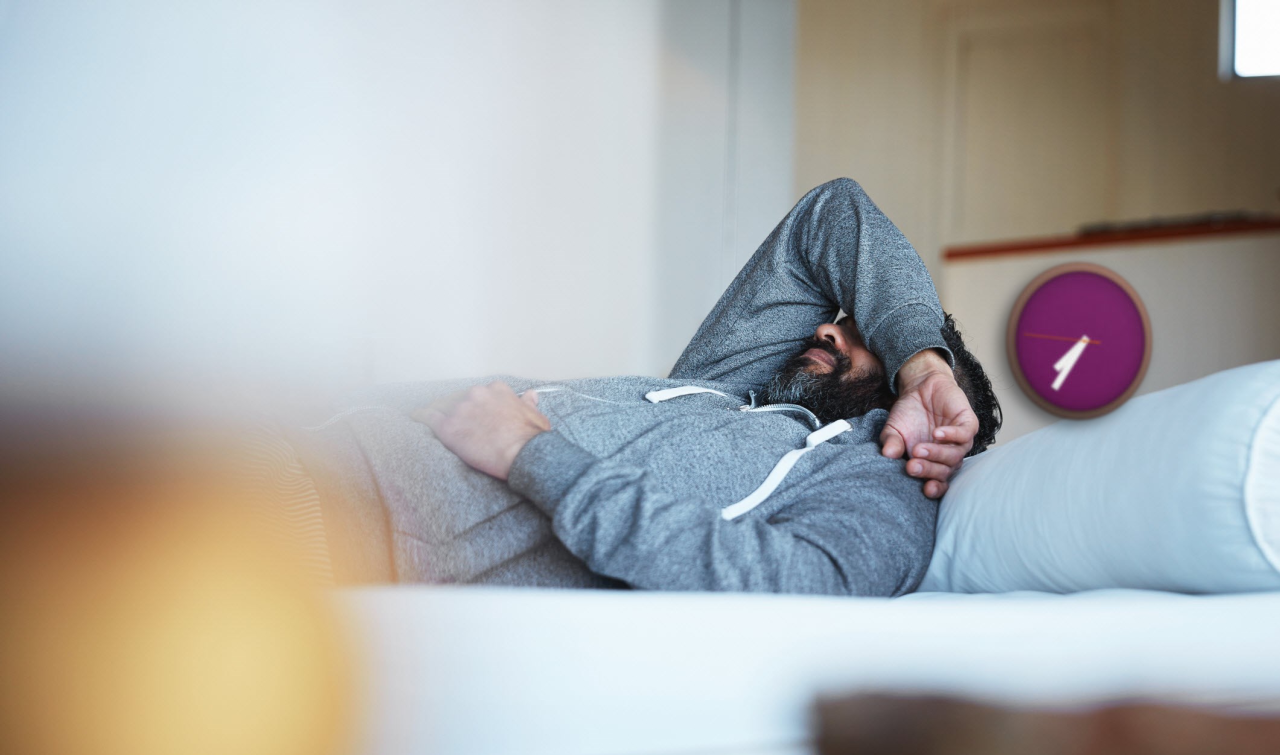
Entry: h=7 m=35 s=46
